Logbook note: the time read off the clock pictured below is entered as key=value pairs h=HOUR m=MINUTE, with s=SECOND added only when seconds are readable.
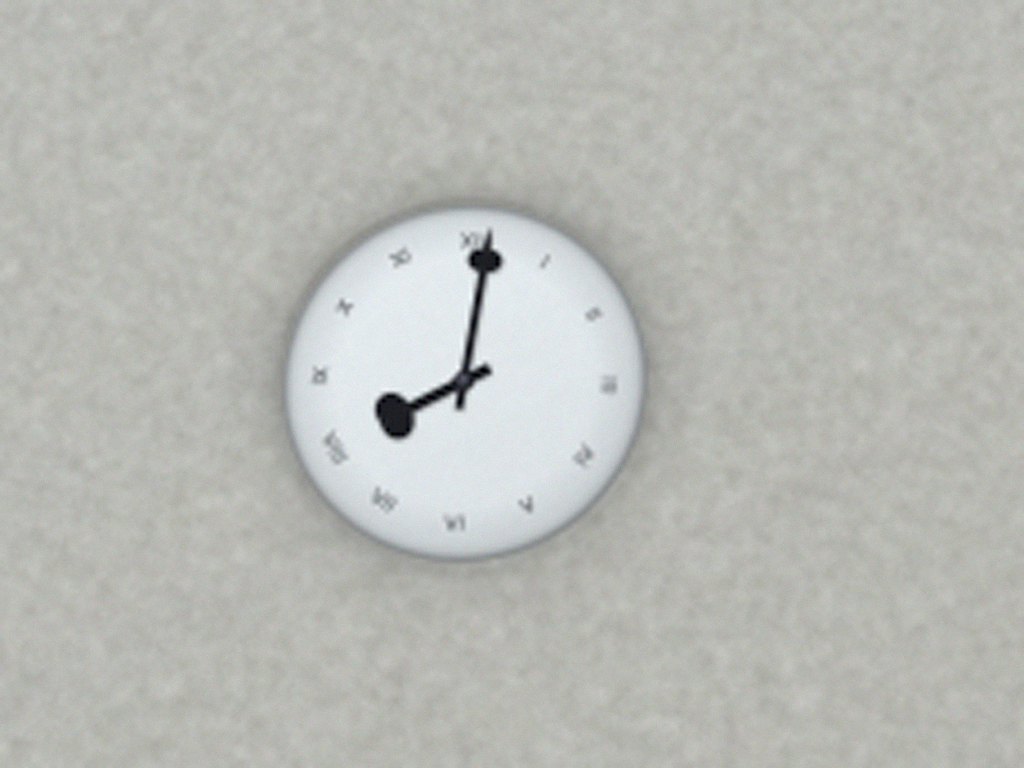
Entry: h=8 m=1
